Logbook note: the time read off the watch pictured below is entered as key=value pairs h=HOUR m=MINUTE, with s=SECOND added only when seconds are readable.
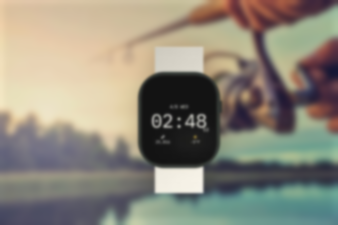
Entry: h=2 m=48
